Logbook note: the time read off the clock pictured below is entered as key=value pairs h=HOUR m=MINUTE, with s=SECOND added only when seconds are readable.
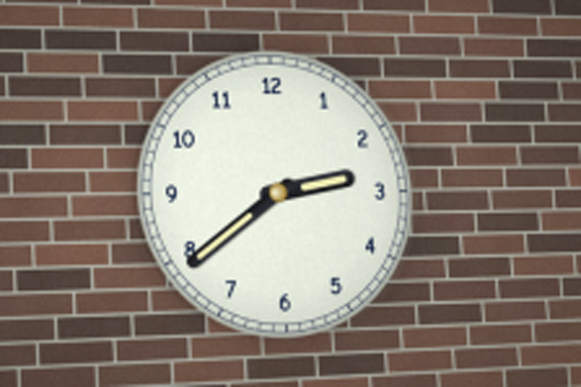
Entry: h=2 m=39
